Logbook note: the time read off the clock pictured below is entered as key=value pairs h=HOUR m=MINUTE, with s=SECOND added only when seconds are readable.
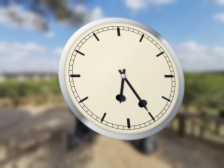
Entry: h=6 m=25
